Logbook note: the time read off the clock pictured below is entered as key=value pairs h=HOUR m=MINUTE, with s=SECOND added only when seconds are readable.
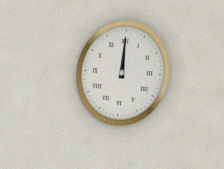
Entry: h=12 m=0
